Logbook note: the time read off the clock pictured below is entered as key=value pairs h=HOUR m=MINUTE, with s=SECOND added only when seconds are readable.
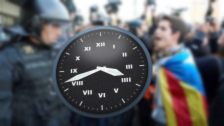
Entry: h=3 m=42
